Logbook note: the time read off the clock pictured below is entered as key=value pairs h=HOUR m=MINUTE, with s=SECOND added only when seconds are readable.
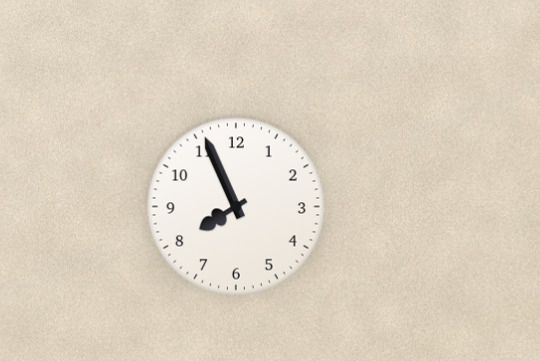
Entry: h=7 m=56
